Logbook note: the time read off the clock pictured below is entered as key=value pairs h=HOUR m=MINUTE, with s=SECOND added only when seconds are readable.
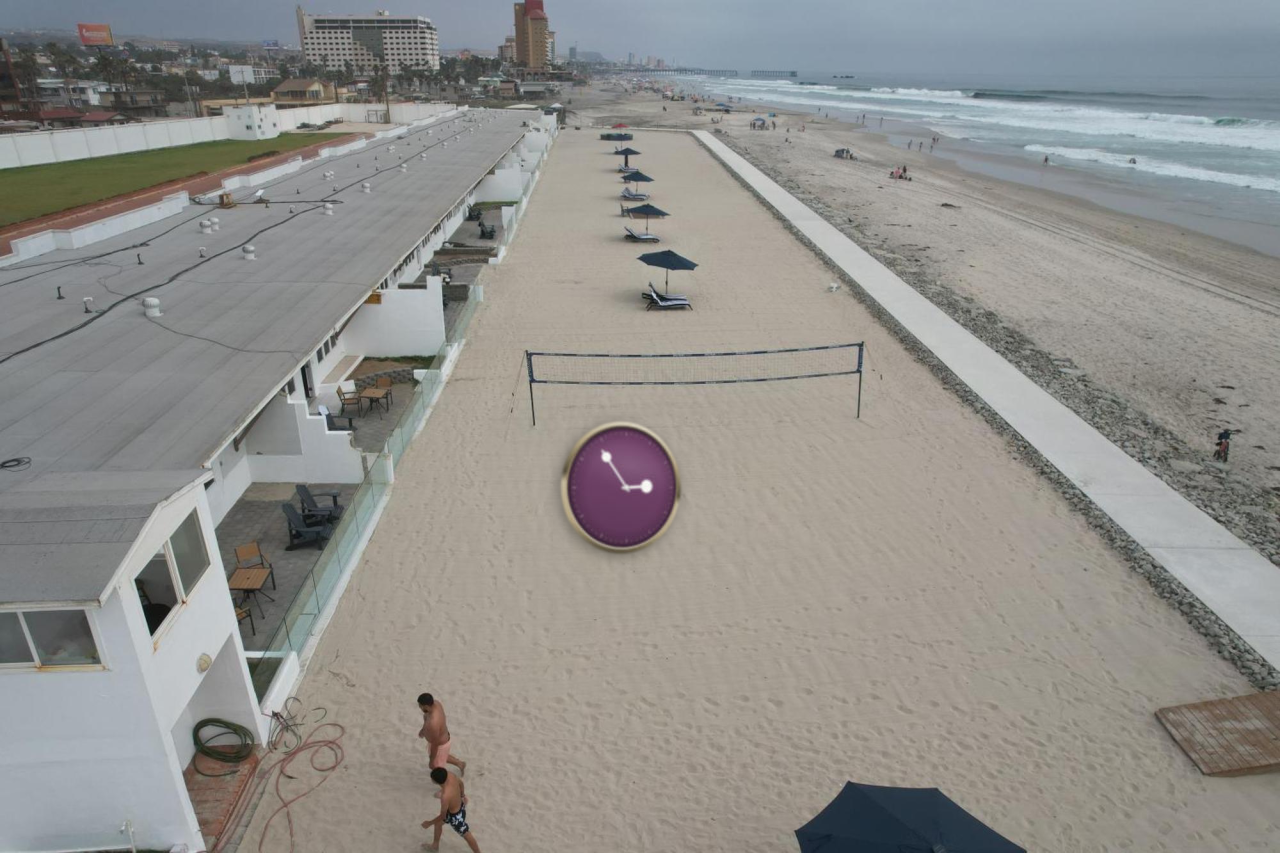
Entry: h=2 m=54
